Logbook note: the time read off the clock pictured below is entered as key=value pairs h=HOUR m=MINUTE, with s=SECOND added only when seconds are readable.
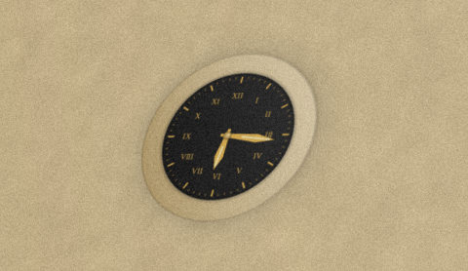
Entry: h=6 m=16
